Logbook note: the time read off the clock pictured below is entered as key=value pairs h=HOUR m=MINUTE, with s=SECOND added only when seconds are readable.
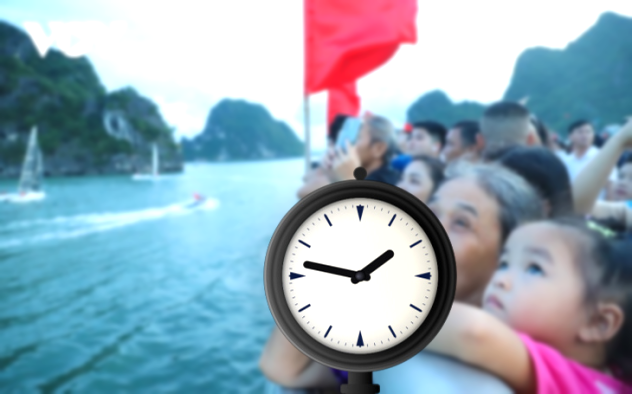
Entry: h=1 m=47
